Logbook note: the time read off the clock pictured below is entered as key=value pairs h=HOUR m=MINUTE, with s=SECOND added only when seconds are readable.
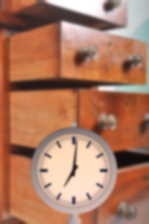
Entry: h=7 m=1
